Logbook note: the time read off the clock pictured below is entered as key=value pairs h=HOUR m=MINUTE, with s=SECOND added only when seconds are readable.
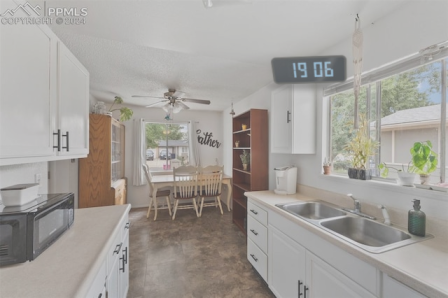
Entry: h=19 m=6
